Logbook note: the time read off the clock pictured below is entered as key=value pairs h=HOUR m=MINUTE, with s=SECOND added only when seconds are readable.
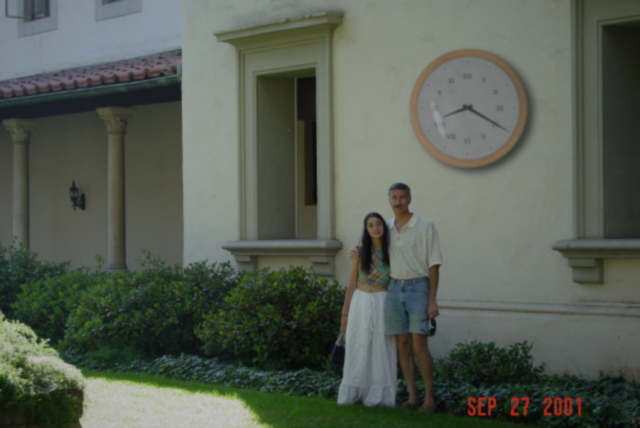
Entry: h=8 m=20
